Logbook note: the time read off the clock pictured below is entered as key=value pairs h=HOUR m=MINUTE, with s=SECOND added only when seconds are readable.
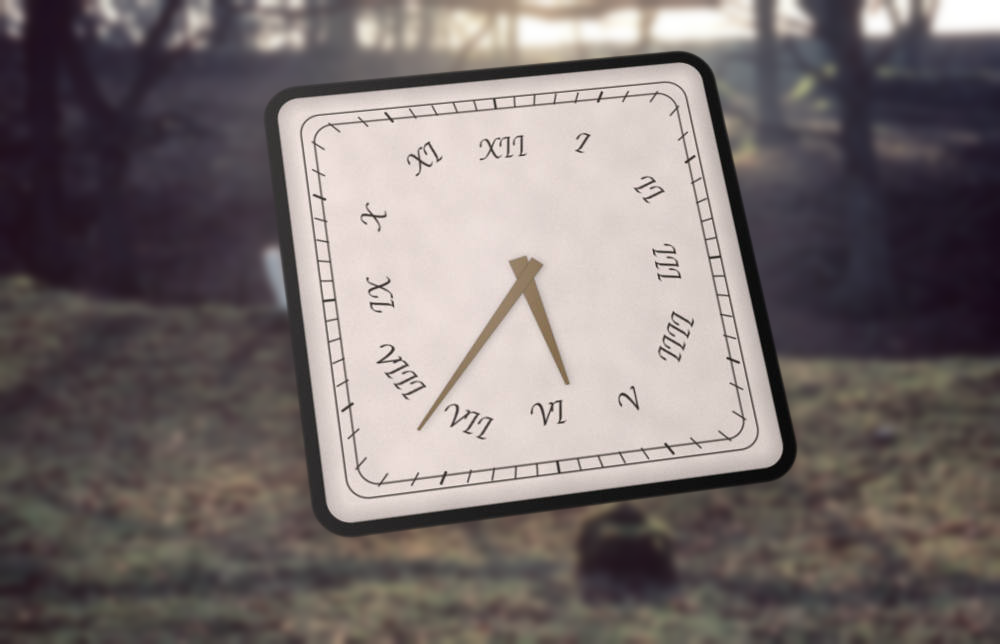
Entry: h=5 m=37
